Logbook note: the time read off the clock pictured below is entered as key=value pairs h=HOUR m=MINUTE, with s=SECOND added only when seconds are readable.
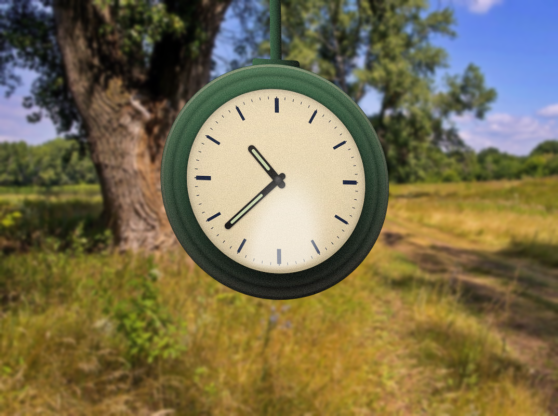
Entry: h=10 m=38
